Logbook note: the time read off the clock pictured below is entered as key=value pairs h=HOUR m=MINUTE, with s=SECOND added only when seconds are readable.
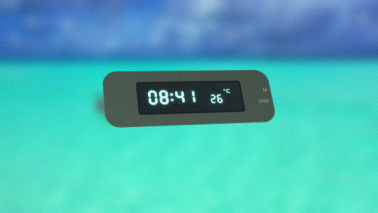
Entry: h=8 m=41
